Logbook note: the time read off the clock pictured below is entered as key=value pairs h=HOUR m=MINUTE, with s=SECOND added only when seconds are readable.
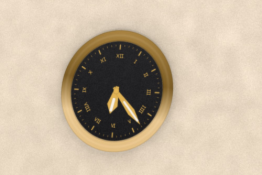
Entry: h=6 m=23
